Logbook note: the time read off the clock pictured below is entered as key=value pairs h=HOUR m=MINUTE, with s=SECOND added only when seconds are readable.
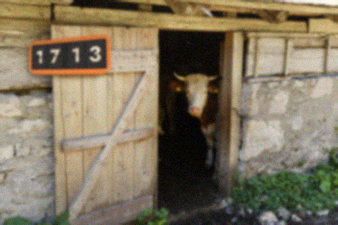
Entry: h=17 m=13
